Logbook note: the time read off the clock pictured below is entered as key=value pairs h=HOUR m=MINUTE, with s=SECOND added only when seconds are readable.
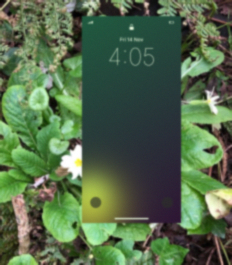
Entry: h=4 m=5
